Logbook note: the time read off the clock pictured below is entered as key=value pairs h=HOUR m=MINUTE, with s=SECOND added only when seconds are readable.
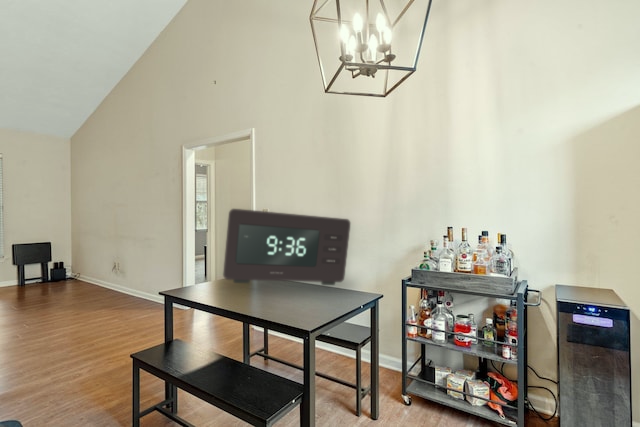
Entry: h=9 m=36
